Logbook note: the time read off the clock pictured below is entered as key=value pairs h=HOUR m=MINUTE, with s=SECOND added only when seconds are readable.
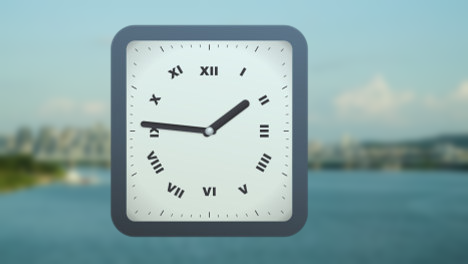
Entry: h=1 m=46
